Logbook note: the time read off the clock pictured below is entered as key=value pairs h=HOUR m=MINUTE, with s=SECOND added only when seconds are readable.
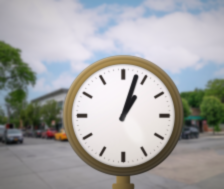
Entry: h=1 m=3
